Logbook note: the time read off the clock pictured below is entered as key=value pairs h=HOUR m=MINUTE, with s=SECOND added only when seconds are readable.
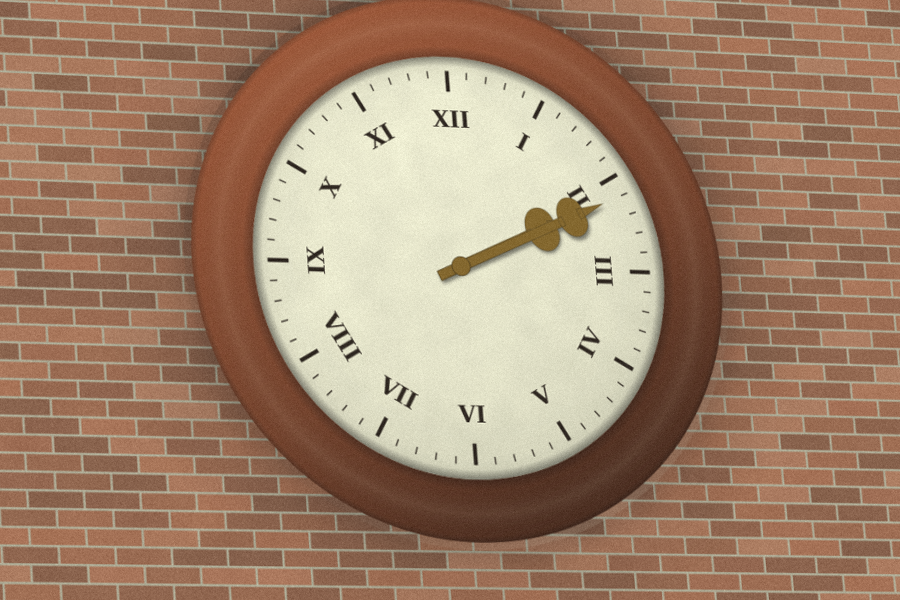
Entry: h=2 m=11
